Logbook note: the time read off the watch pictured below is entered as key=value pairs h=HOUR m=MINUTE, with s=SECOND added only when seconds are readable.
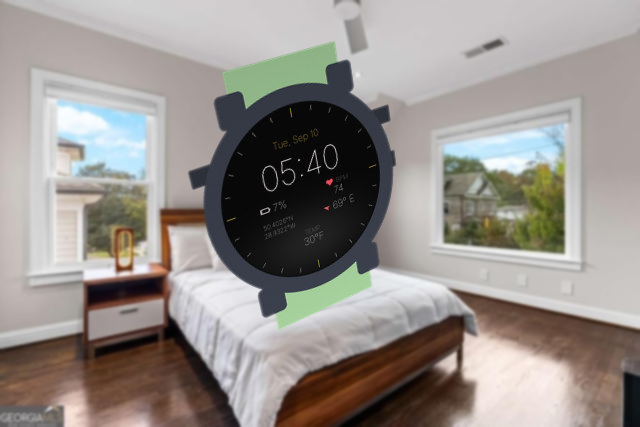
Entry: h=5 m=40
